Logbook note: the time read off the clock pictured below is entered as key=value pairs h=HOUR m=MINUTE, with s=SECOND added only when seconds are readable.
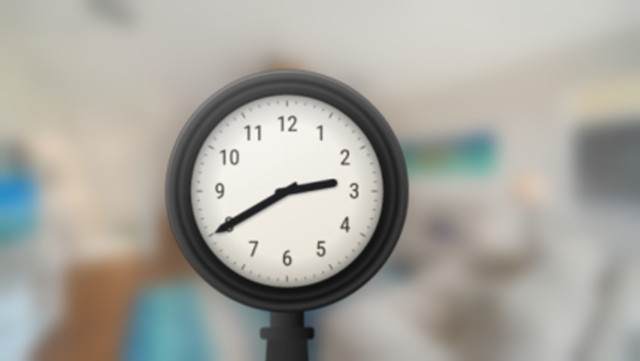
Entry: h=2 m=40
